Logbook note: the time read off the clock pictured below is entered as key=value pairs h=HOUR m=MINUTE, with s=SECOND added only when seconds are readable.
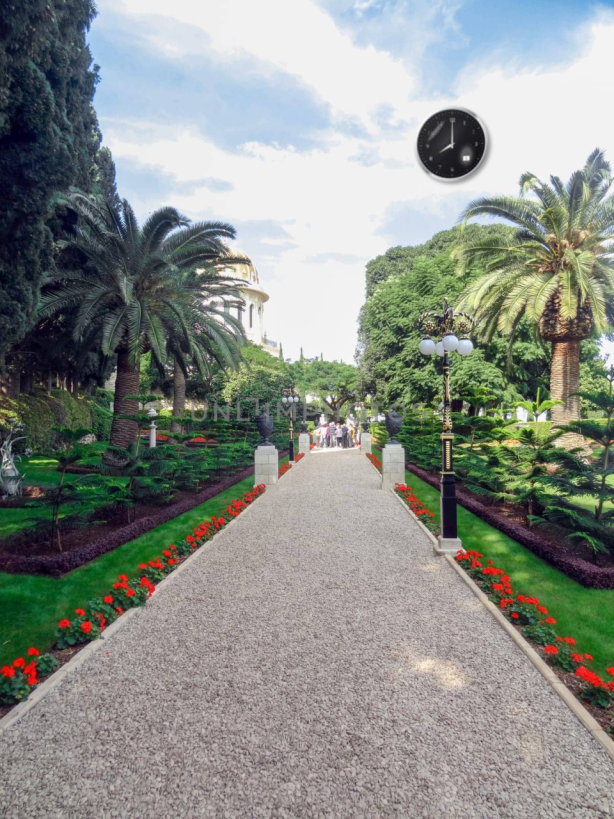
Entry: h=8 m=0
